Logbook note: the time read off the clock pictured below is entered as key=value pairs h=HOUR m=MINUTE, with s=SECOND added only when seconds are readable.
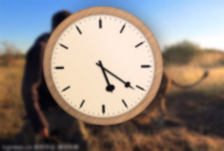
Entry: h=5 m=21
